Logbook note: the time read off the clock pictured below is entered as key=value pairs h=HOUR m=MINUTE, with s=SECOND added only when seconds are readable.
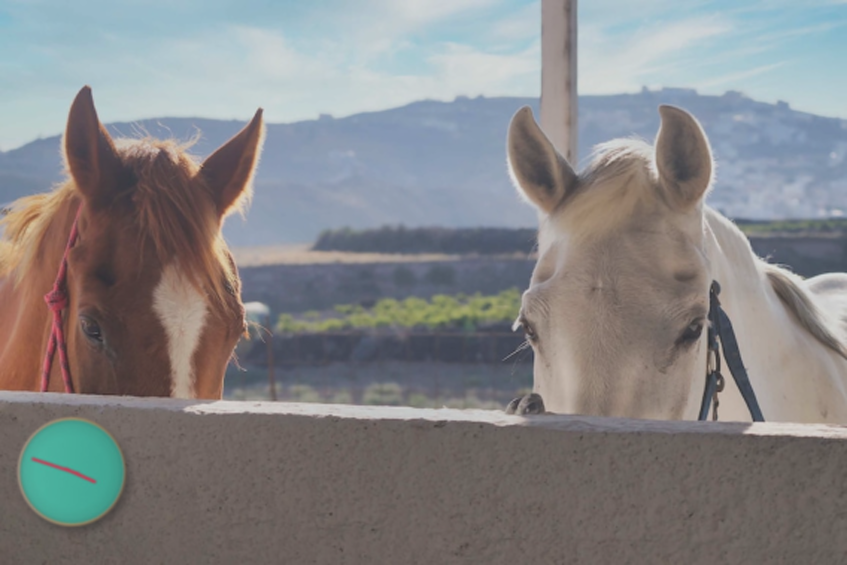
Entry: h=3 m=48
